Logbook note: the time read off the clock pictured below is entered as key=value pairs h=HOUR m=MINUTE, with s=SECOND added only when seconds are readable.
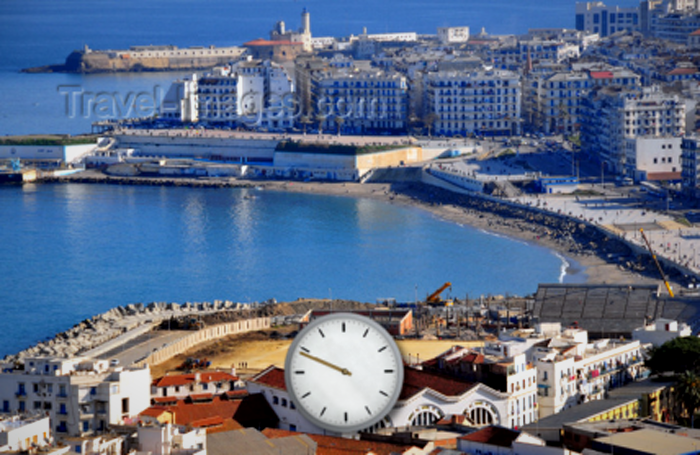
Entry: h=9 m=49
